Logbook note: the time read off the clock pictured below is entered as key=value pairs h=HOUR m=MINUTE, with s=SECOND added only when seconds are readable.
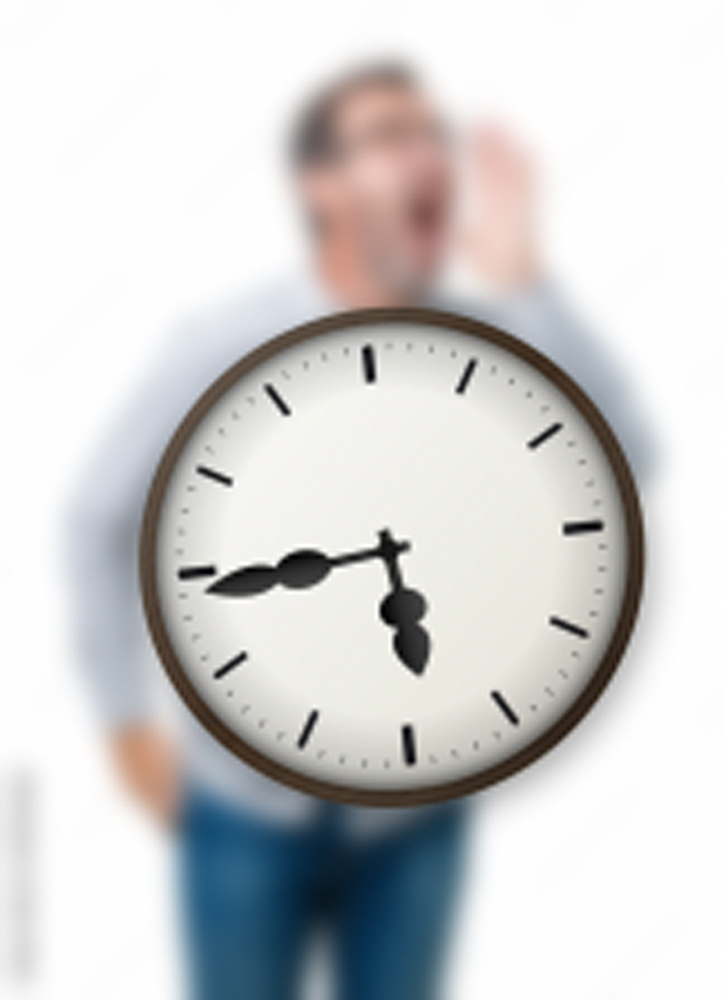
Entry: h=5 m=44
